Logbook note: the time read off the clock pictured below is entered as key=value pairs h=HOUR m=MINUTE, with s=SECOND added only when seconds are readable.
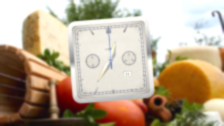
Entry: h=12 m=36
